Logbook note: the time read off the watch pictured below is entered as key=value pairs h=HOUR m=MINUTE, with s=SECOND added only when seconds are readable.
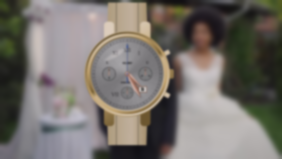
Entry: h=4 m=25
